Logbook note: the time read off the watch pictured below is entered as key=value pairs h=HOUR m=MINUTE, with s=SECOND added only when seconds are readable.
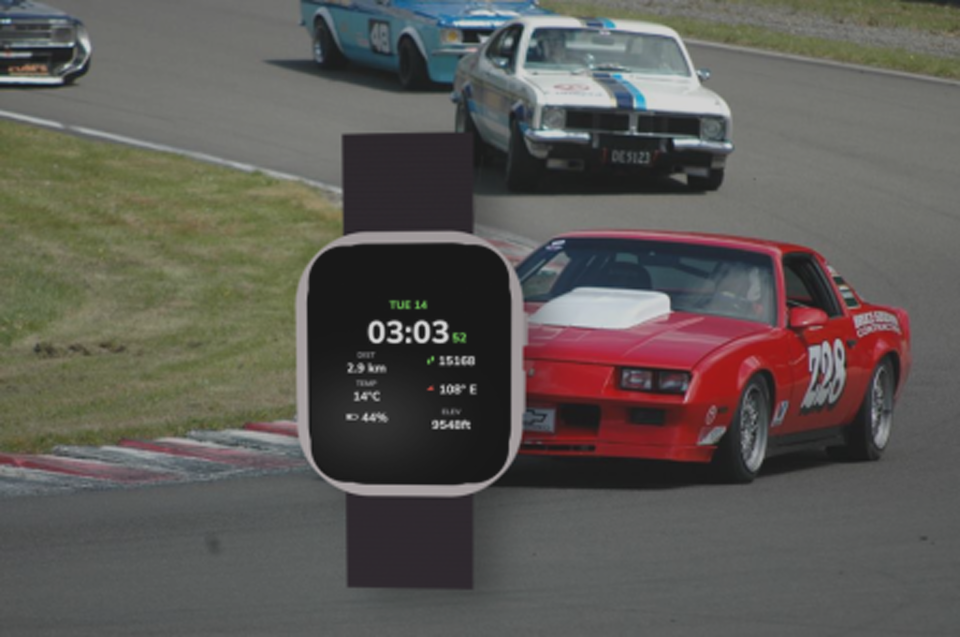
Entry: h=3 m=3
